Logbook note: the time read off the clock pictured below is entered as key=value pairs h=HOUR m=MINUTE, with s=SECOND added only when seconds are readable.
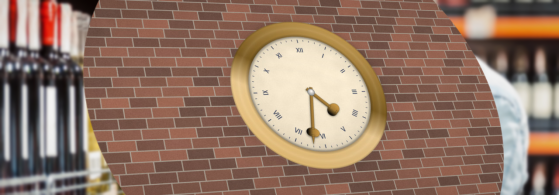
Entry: h=4 m=32
